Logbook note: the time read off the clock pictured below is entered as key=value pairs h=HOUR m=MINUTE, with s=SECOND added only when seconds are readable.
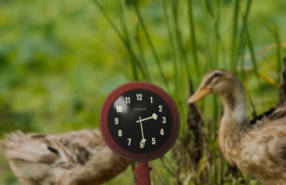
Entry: h=2 m=29
